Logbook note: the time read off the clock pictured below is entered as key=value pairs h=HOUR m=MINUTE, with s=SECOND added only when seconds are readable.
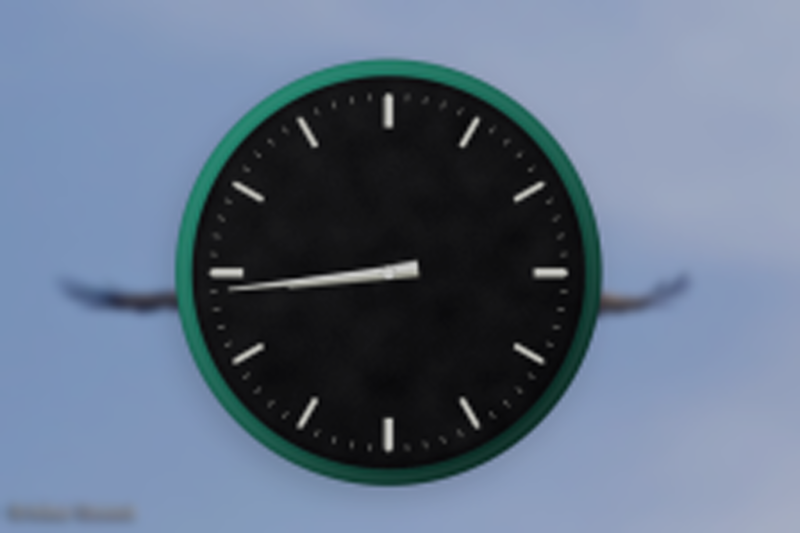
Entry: h=8 m=44
